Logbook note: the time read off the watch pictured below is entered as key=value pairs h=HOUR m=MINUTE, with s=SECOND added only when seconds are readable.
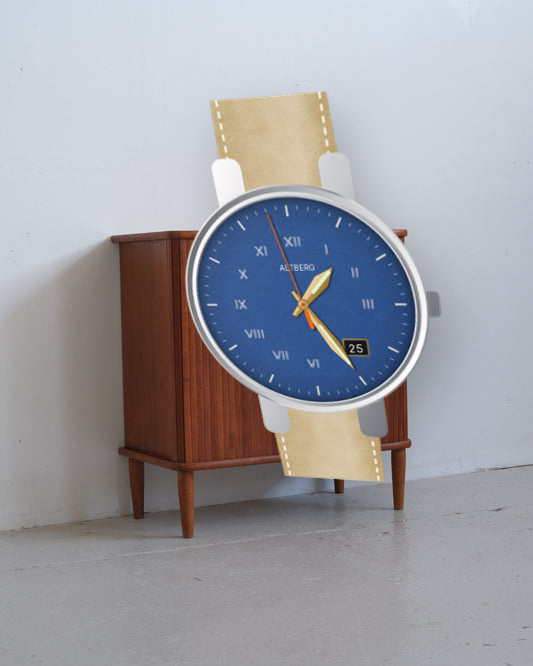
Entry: h=1 m=24 s=58
